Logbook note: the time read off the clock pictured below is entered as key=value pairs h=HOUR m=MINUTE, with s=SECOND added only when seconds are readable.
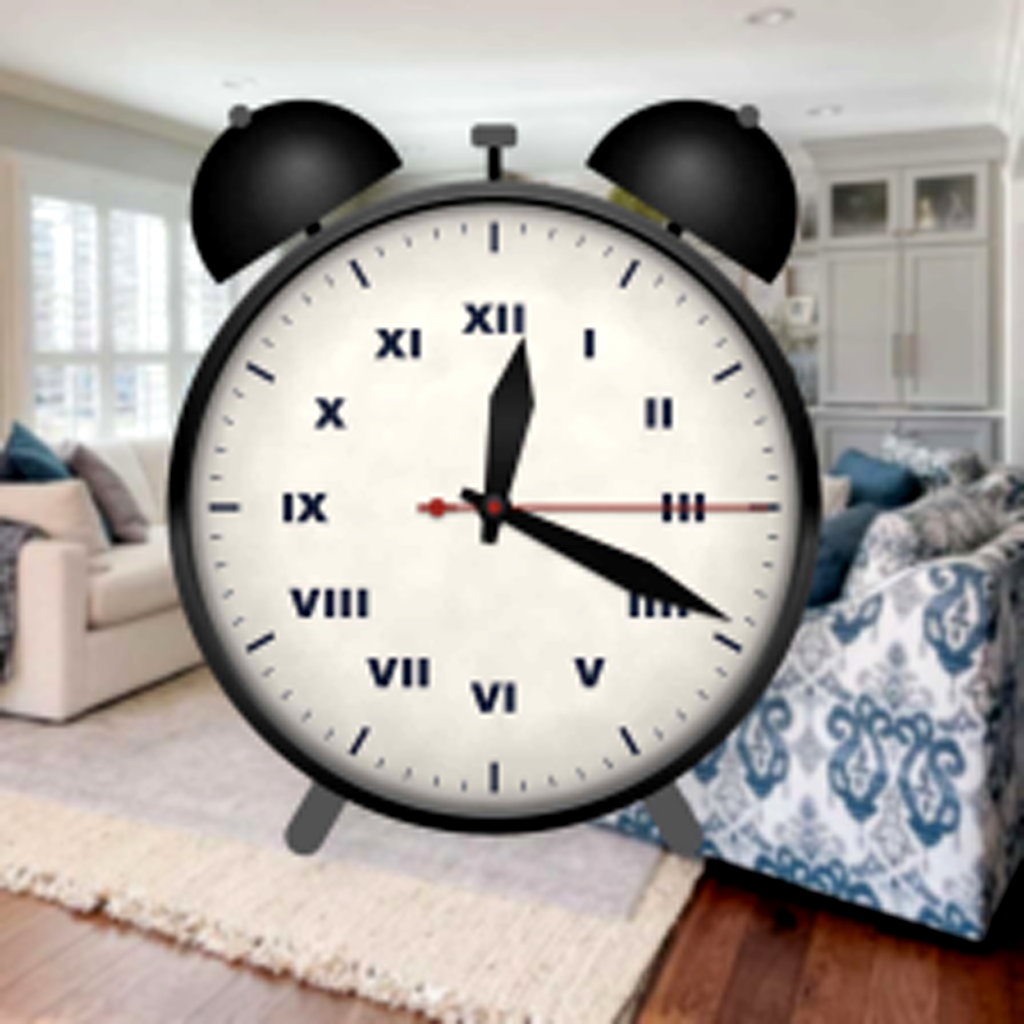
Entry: h=12 m=19 s=15
